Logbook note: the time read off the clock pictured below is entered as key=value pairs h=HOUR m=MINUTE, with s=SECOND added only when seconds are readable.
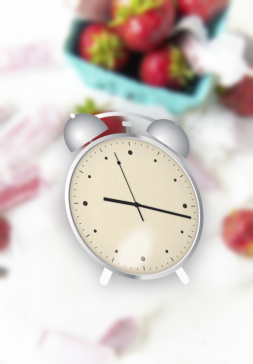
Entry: h=9 m=16 s=57
